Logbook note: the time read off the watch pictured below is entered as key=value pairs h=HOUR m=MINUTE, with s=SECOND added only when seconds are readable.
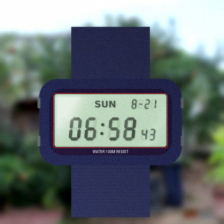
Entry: h=6 m=58 s=43
